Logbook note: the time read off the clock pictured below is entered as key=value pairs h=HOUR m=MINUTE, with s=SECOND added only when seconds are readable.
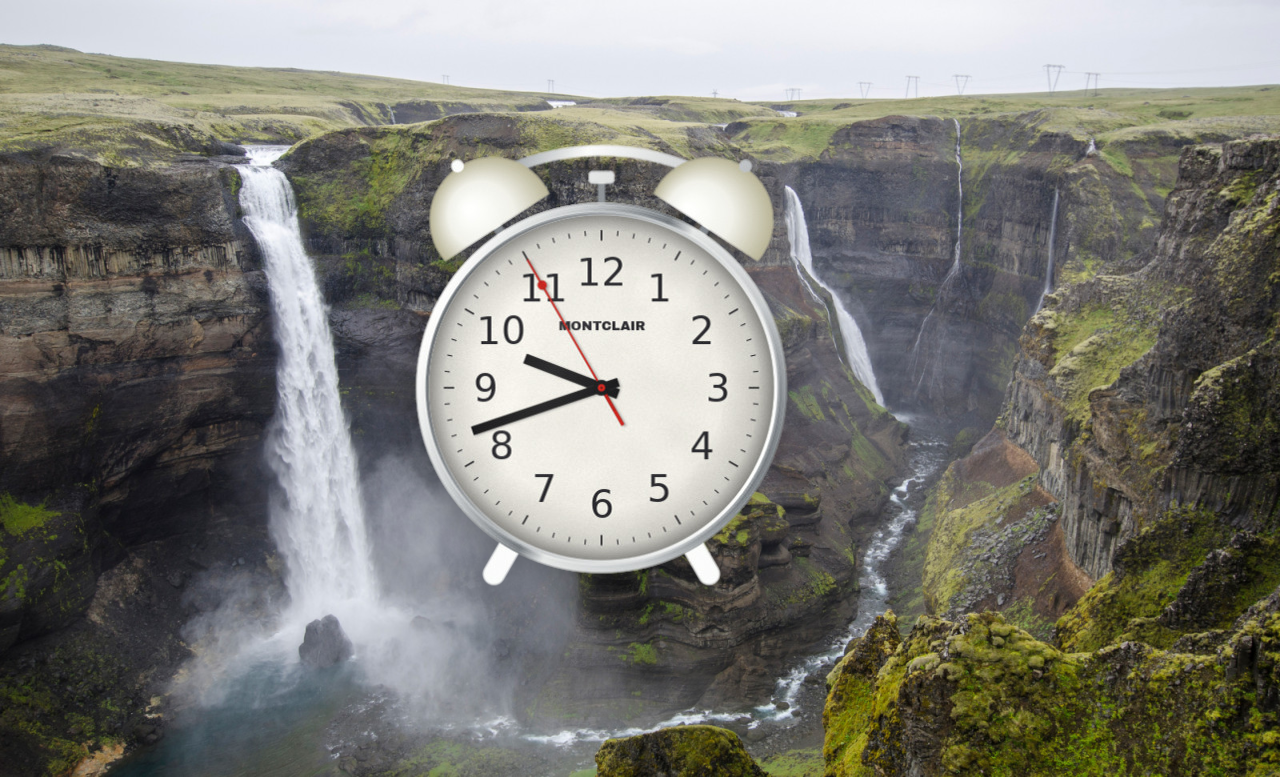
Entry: h=9 m=41 s=55
